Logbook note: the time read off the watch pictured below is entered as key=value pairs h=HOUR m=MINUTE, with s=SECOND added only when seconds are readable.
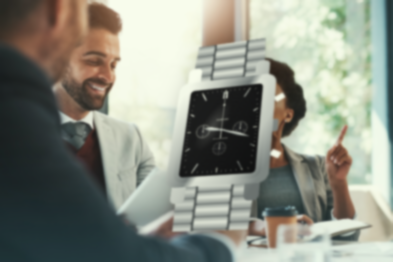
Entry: h=9 m=18
